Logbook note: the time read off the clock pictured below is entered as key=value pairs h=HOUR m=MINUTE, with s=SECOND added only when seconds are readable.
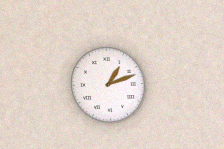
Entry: h=1 m=12
